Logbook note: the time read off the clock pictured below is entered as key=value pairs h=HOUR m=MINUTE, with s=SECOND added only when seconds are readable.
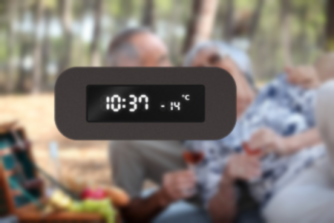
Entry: h=10 m=37
